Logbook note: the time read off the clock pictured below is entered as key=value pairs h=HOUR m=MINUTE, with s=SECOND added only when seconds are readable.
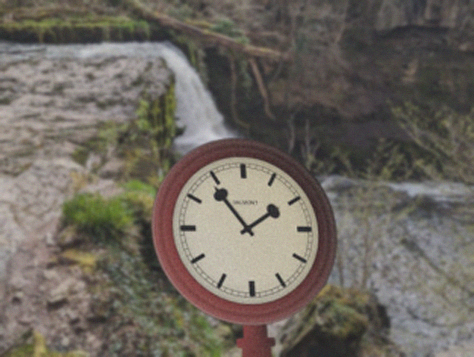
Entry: h=1 m=54
